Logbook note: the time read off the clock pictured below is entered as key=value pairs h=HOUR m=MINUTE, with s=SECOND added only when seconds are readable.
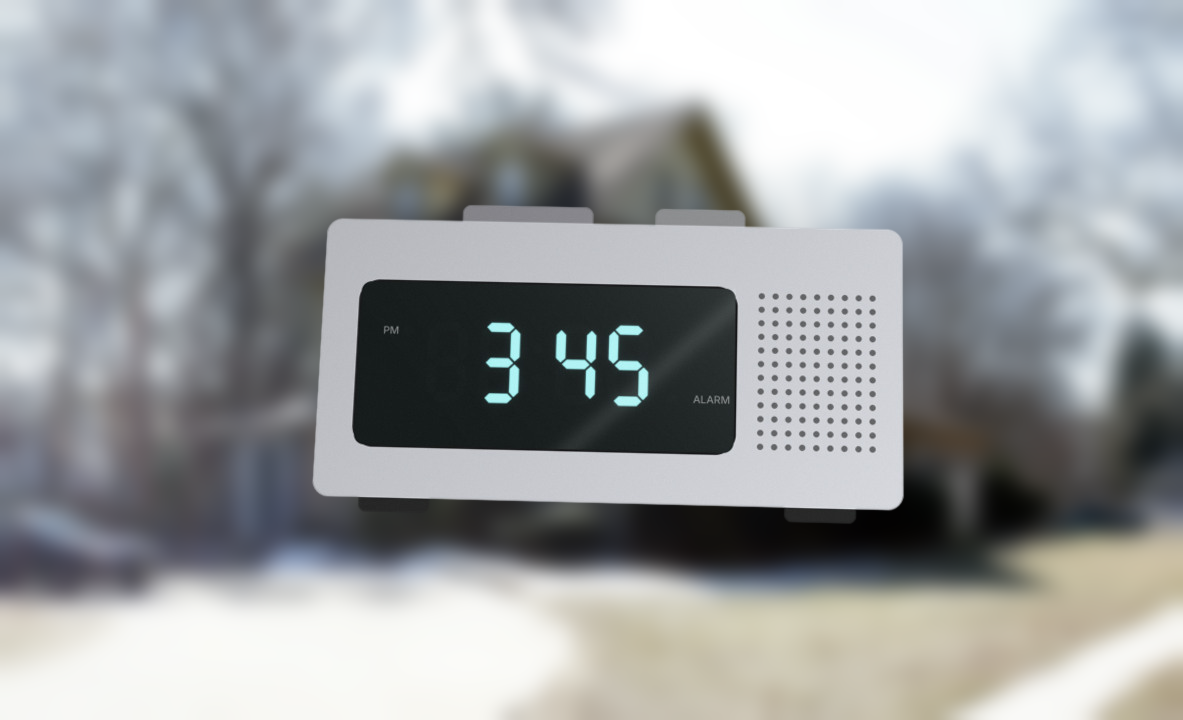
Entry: h=3 m=45
